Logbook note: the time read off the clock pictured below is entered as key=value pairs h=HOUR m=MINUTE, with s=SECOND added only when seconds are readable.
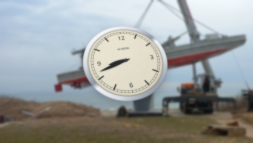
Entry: h=8 m=42
